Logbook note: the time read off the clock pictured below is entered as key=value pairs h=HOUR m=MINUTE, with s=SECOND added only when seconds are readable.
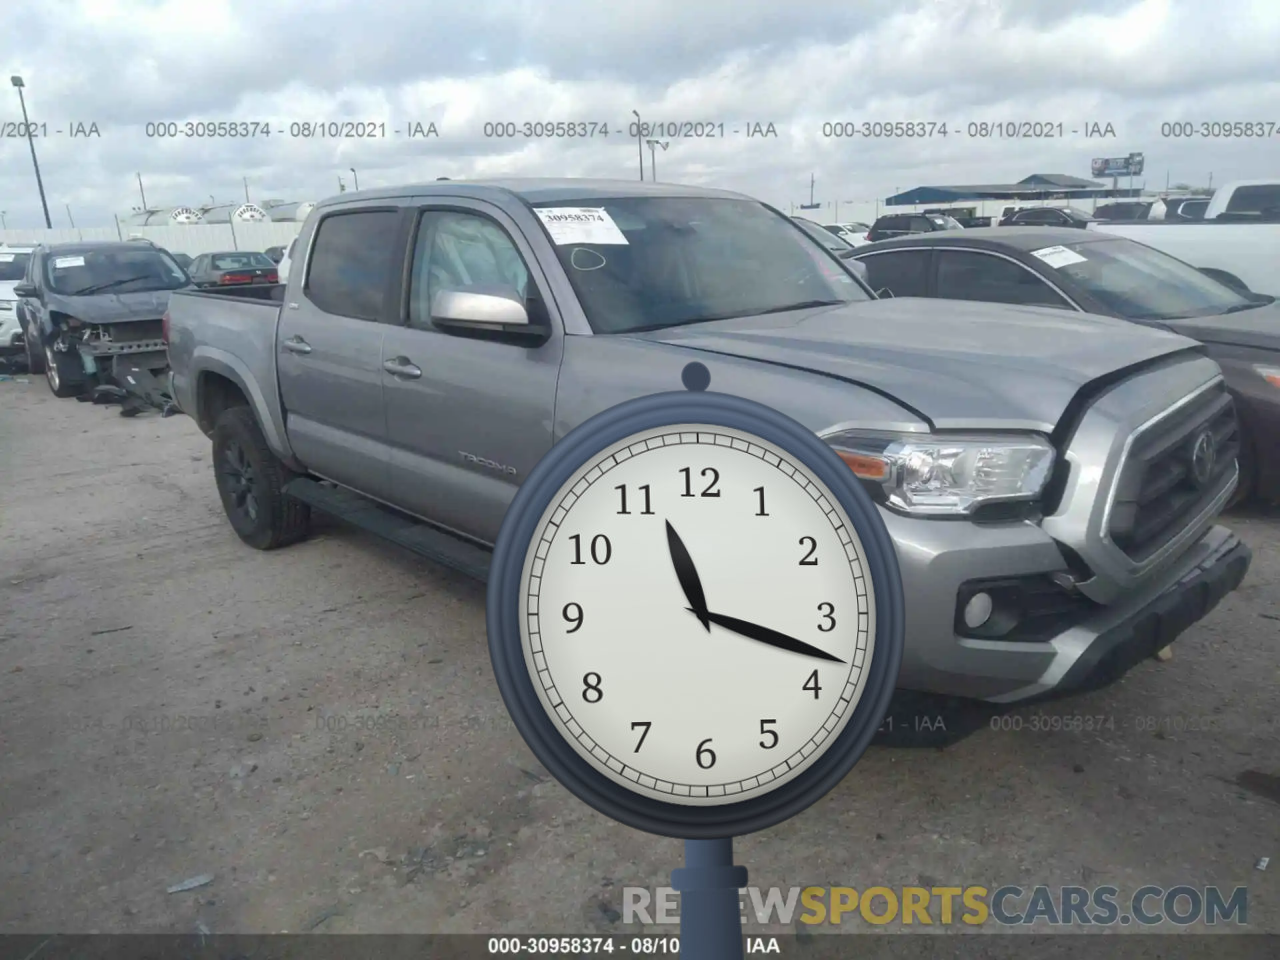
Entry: h=11 m=18
